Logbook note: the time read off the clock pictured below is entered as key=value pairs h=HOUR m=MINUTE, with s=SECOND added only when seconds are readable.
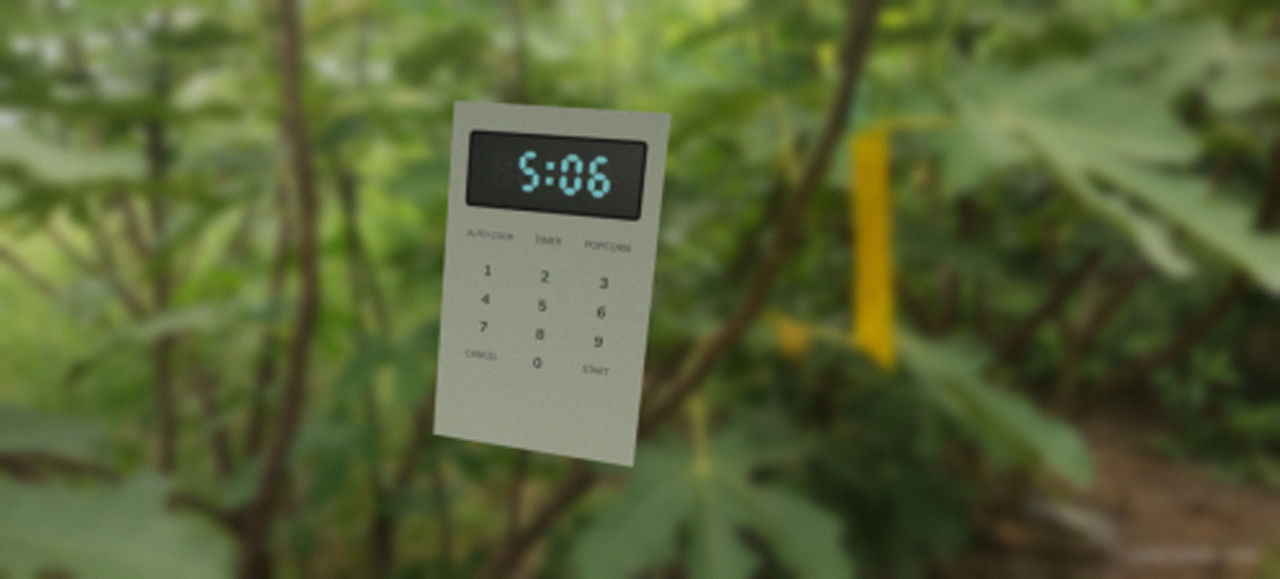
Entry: h=5 m=6
